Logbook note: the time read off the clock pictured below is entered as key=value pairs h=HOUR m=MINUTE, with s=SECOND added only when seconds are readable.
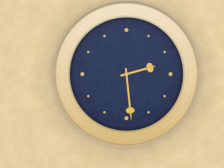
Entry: h=2 m=29
